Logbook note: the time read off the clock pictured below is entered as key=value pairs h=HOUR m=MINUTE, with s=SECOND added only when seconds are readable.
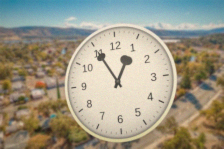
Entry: h=12 m=55
